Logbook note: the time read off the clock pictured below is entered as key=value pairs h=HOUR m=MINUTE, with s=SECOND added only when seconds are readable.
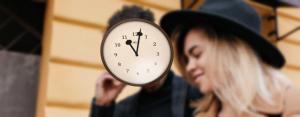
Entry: h=11 m=2
